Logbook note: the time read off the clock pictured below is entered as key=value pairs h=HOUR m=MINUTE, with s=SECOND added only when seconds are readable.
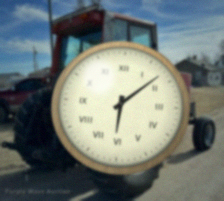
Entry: h=6 m=8
